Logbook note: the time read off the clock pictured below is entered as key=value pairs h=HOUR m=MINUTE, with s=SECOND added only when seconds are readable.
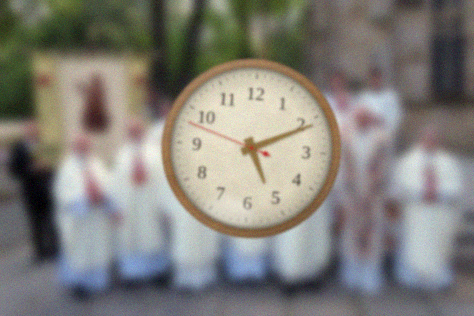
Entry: h=5 m=10 s=48
